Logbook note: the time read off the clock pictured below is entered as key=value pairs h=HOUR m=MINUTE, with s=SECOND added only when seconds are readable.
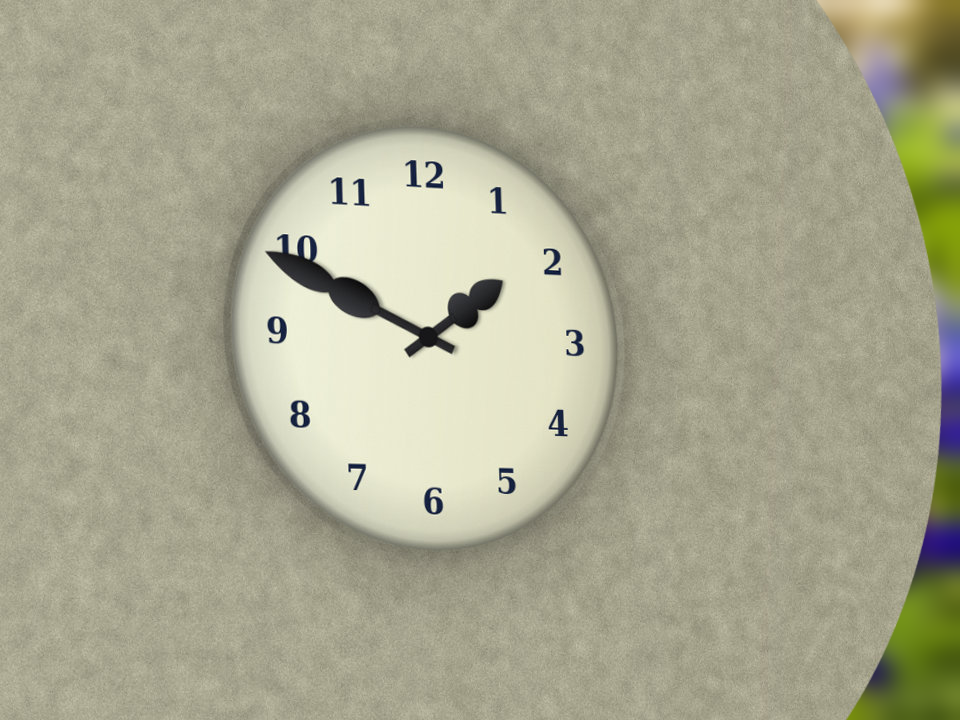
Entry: h=1 m=49
